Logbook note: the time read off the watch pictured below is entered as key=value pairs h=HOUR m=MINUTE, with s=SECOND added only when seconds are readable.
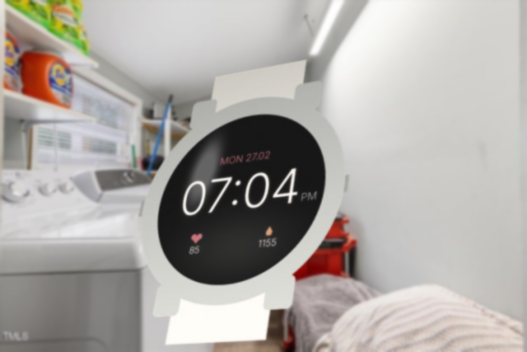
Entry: h=7 m=4
